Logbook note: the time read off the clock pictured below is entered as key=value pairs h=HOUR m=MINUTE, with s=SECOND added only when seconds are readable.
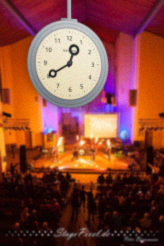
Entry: h=12 m=40
